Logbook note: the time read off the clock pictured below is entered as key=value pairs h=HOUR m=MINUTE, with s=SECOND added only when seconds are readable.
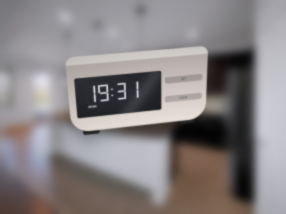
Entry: h=19 m=31
